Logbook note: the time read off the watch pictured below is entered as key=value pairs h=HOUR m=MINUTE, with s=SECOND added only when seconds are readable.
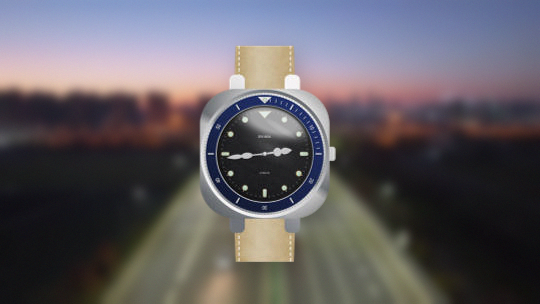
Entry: h=2 m=44
